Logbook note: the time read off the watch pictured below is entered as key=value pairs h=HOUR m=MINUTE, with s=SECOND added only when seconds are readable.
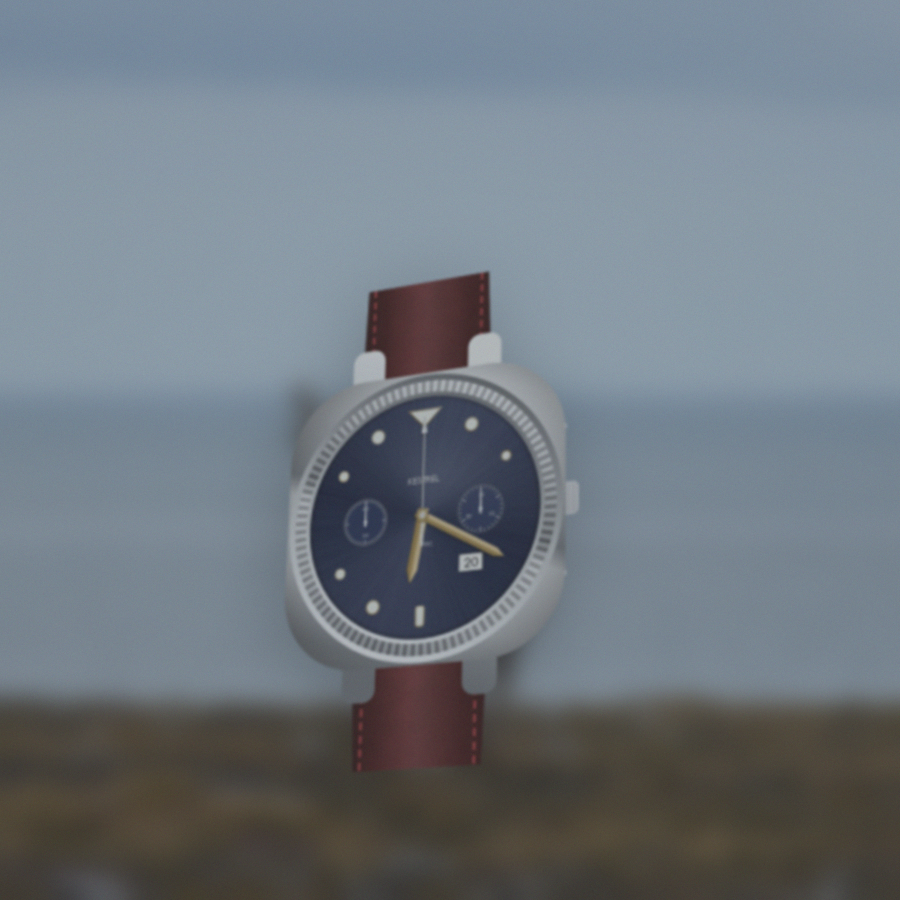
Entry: h=6 m=20
